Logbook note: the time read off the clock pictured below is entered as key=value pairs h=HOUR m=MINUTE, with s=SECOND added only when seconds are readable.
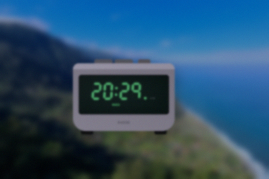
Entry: h=20 m=29
